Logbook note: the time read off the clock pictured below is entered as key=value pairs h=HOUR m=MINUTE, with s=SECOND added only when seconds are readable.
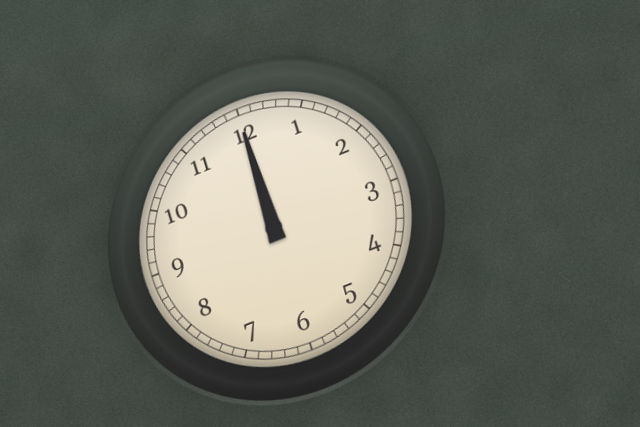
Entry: h=12 m=0
